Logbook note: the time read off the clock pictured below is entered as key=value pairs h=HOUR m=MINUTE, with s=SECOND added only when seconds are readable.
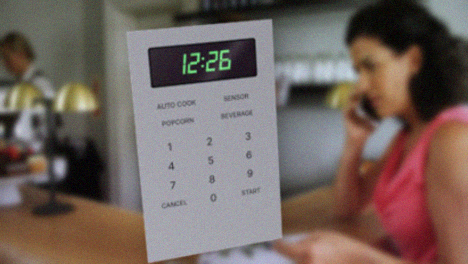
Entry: h=12 m=26
